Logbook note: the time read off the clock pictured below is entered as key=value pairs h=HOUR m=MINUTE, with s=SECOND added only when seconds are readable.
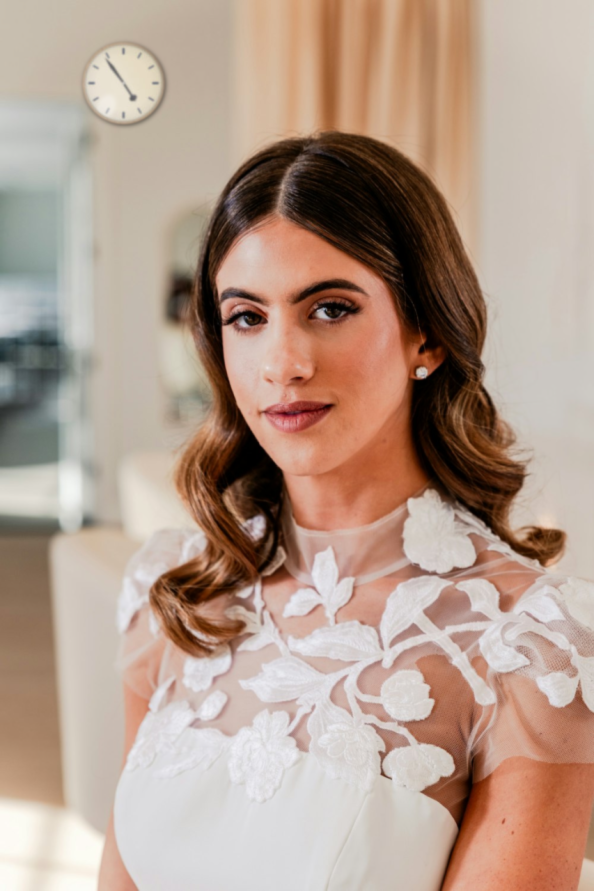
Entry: h=4 m=54
